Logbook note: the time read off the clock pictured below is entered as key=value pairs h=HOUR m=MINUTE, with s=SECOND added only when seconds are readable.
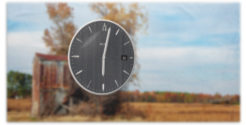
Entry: h=6 m=2
